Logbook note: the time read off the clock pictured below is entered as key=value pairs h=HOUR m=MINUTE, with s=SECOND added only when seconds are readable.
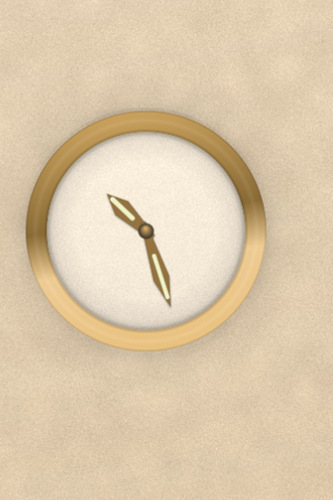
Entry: h=10 m=27
